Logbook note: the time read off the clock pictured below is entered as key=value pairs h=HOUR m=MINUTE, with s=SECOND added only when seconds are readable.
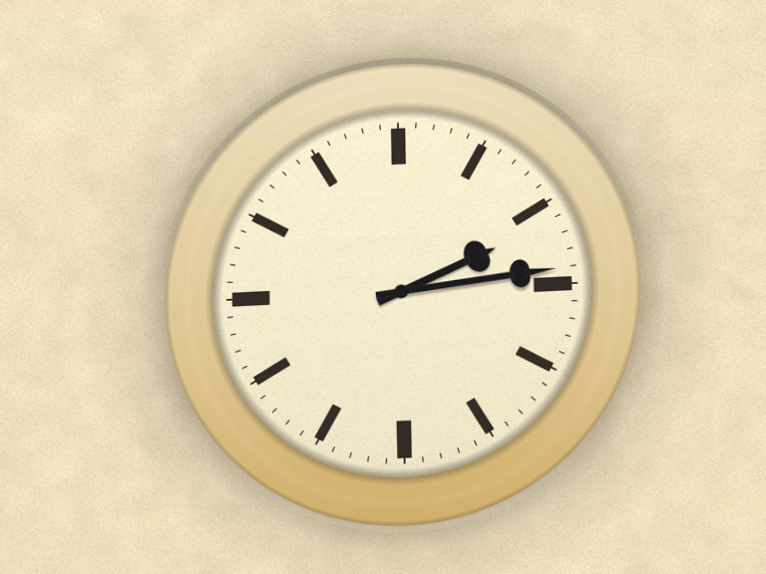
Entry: h=2 m=14
